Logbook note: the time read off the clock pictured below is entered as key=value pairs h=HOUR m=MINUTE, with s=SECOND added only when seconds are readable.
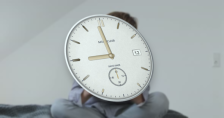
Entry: h=8 m=59
